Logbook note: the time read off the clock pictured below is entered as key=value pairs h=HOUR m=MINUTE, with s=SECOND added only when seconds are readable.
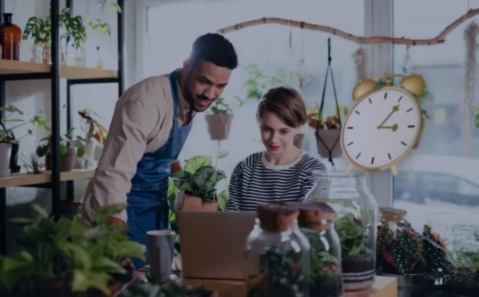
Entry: h=3 m=6
